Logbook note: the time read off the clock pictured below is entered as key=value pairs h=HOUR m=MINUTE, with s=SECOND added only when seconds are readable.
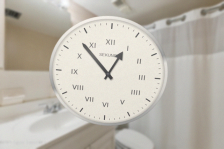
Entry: h=12 m=53
